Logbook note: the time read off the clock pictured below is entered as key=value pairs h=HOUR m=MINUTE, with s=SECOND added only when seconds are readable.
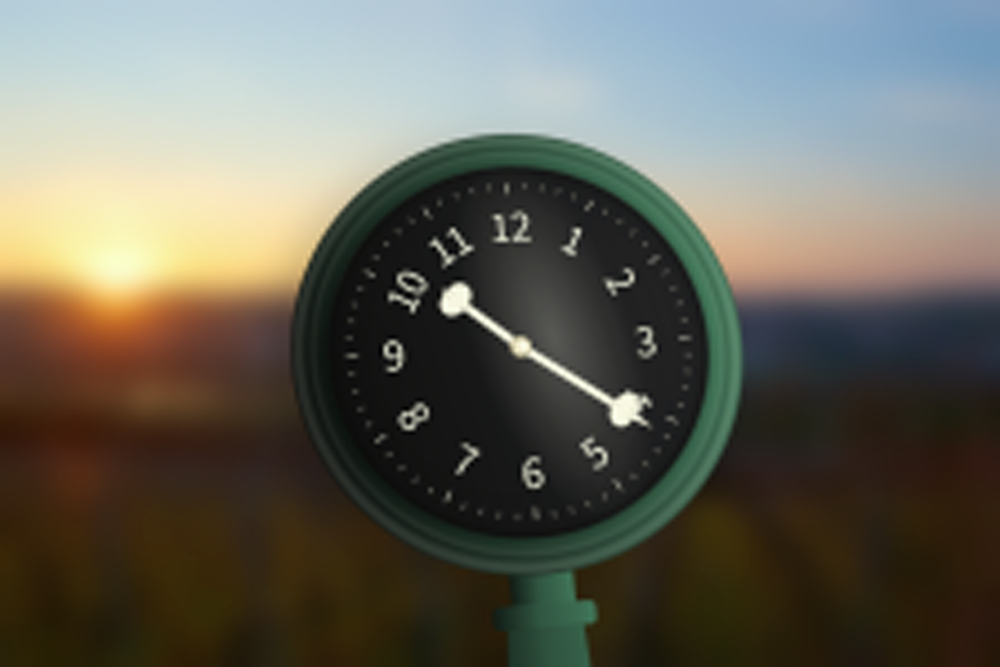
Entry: h=10 m=21
